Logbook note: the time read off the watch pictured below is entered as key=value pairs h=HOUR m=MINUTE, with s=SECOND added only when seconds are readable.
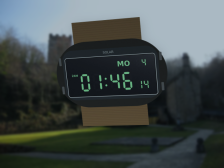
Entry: h=1 m=46 s=14
